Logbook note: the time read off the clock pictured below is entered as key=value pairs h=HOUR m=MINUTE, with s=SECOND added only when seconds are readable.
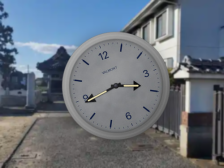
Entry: h=3 m=44
